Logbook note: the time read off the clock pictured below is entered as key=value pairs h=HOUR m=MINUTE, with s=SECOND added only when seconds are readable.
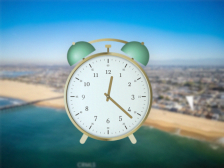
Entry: h=12 m=22
